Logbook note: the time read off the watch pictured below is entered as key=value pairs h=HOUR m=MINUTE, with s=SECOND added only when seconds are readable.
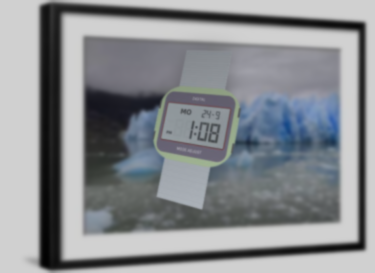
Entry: h=1 m=8
